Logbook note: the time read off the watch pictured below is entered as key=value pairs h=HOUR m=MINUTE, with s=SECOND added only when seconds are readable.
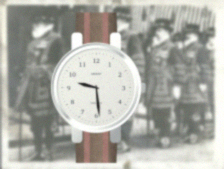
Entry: h=9 m=29
